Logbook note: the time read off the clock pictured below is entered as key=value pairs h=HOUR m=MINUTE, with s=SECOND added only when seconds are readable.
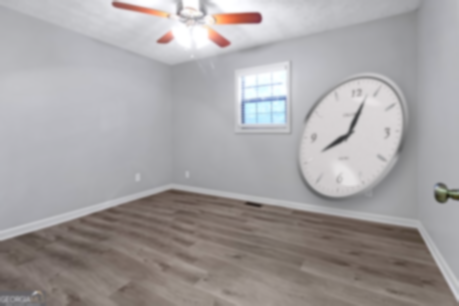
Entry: h=8 m=3
